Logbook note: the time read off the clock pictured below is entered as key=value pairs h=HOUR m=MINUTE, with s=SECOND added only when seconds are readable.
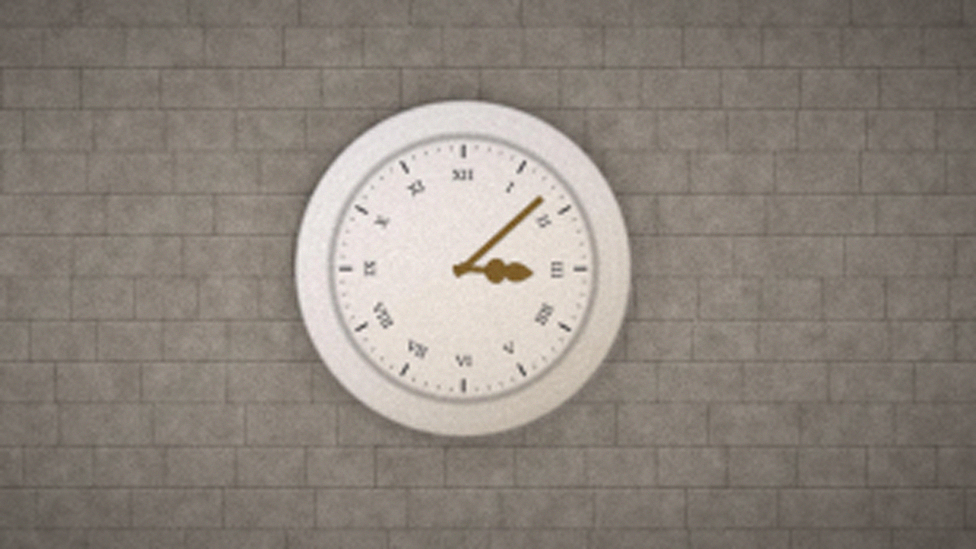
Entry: h=3 m=8
